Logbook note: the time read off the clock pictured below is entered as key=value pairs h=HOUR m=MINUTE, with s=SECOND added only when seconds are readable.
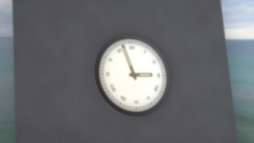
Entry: h=2 m=57
